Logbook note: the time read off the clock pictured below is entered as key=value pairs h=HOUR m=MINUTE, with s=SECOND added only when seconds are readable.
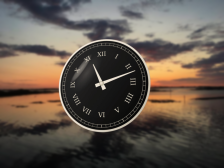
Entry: h=11 m=12
